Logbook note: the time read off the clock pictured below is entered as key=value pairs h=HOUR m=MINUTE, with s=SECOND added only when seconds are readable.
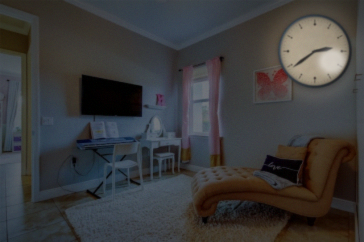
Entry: h=2 m=39
